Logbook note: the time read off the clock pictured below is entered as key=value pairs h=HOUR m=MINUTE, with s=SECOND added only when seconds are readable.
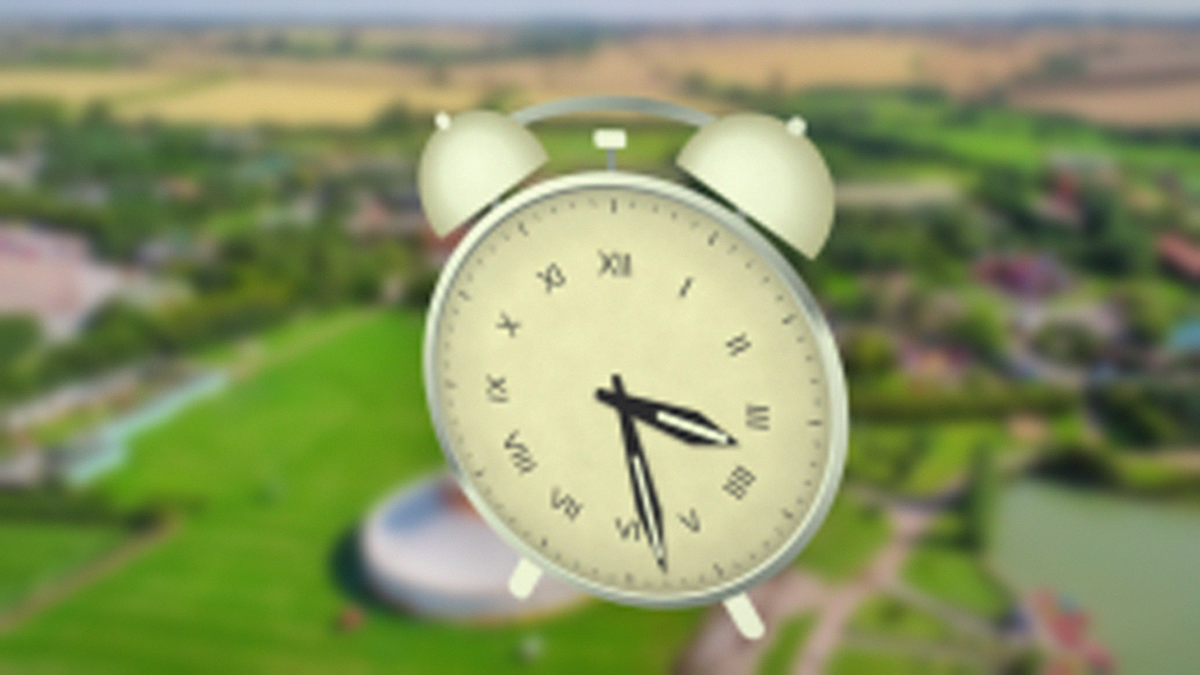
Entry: h=3 m=28
